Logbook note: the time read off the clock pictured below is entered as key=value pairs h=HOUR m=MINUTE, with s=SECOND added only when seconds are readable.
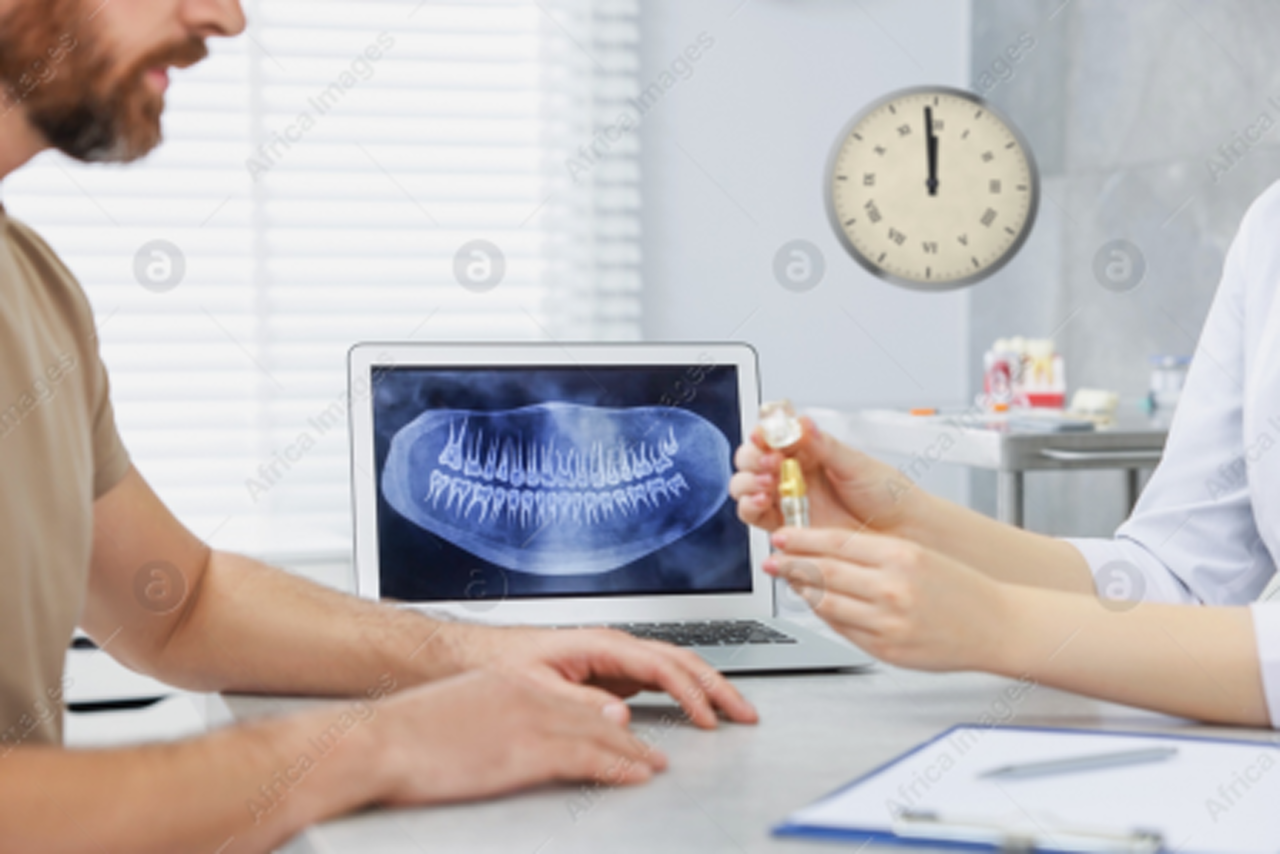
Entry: h=11 m=59
